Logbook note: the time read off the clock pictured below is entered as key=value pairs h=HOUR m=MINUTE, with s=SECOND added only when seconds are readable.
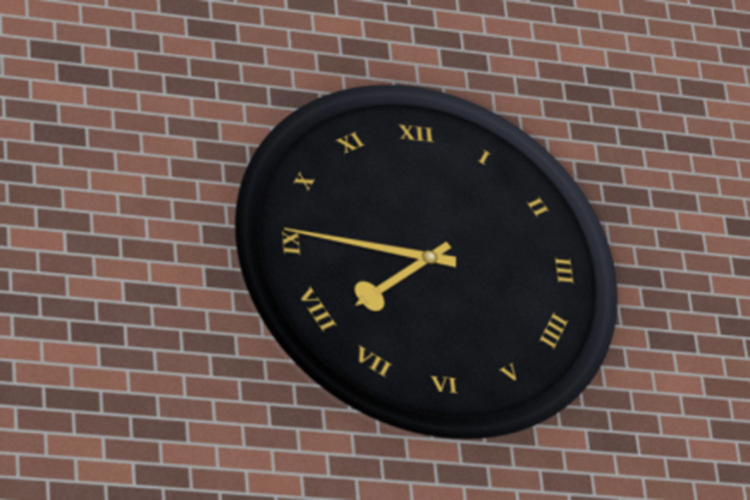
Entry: h=7 m=46
